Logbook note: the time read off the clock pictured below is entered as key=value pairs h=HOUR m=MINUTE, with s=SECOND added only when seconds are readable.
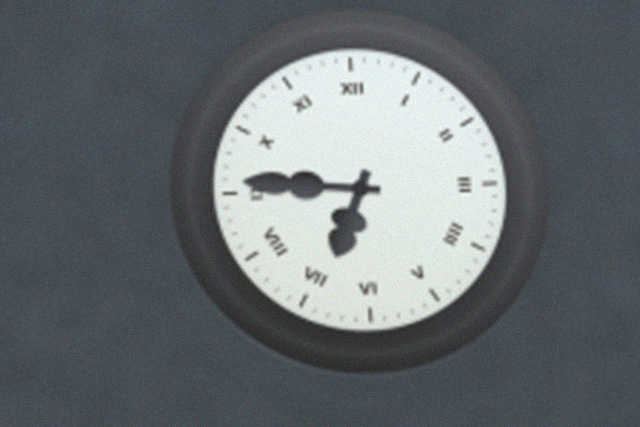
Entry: h=6 m=46
